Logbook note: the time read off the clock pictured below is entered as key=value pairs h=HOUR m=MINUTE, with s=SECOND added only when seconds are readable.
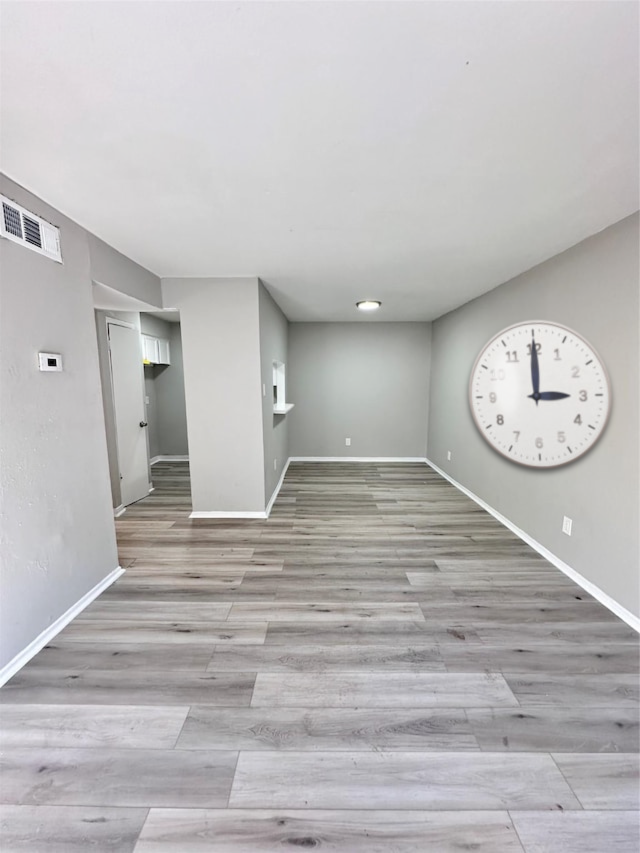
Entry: h=3 m=0
